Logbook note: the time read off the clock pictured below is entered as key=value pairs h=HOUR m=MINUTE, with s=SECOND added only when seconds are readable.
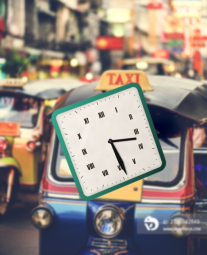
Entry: h=3 m=29
